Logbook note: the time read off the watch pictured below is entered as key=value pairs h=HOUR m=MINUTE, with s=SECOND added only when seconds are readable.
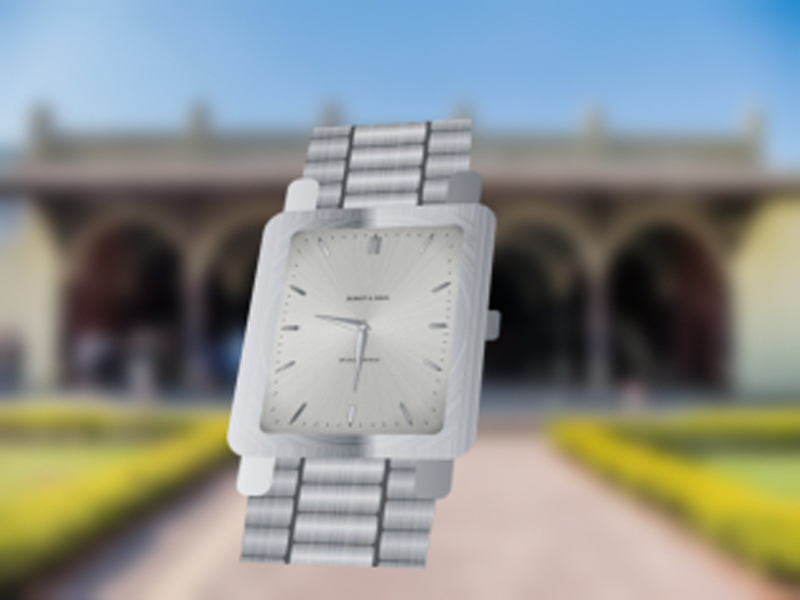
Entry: h=9 m=30
